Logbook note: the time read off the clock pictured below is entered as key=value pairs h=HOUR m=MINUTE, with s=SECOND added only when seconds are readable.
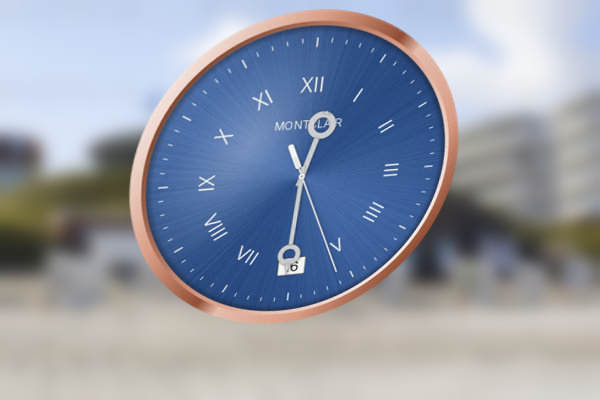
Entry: h=12 m=30 s=26
